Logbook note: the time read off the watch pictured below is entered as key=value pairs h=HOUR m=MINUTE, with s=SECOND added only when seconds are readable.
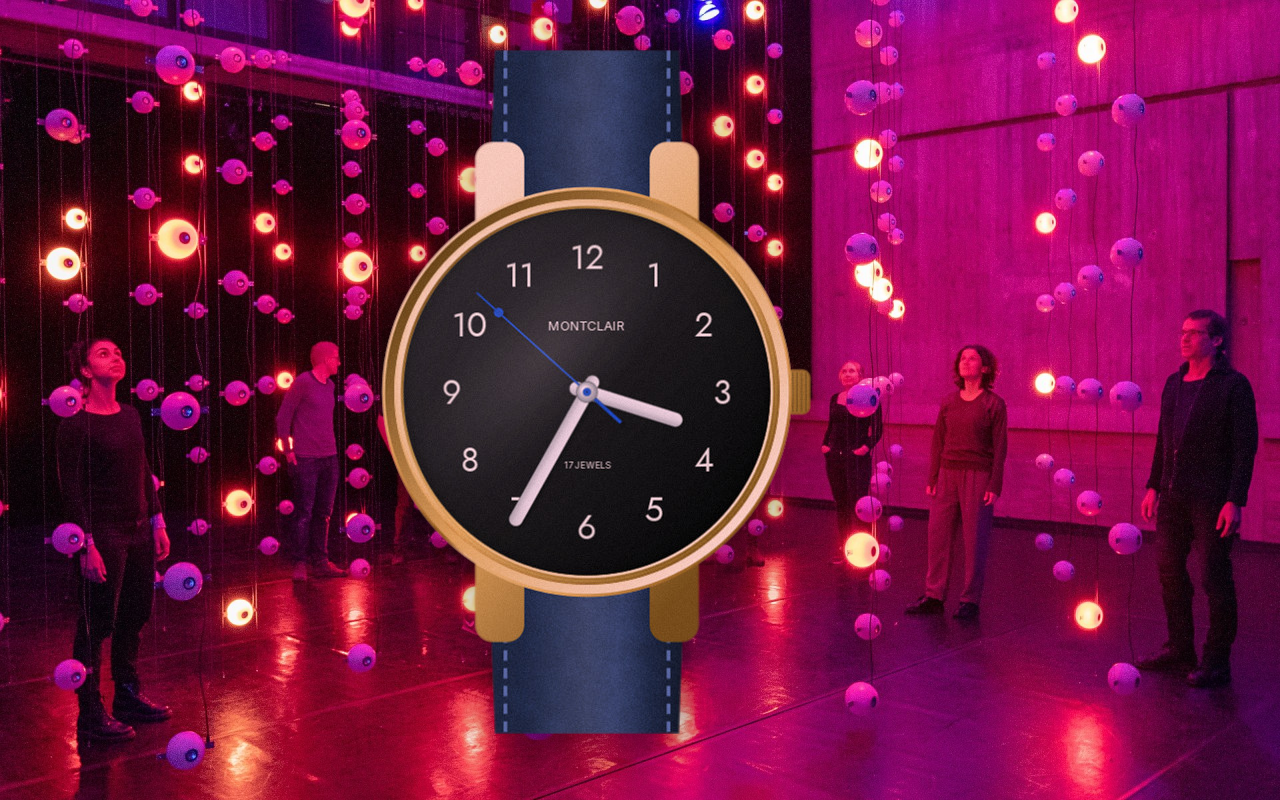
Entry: h=3 m=34 s=52
